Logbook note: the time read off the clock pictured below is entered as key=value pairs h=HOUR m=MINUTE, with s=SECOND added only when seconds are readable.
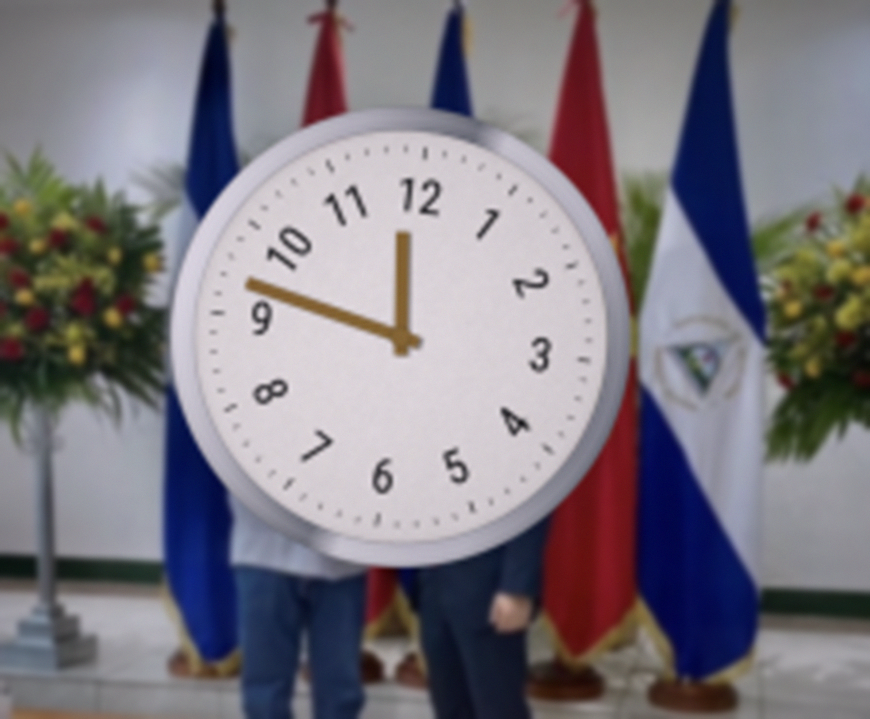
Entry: h=11 m=47
